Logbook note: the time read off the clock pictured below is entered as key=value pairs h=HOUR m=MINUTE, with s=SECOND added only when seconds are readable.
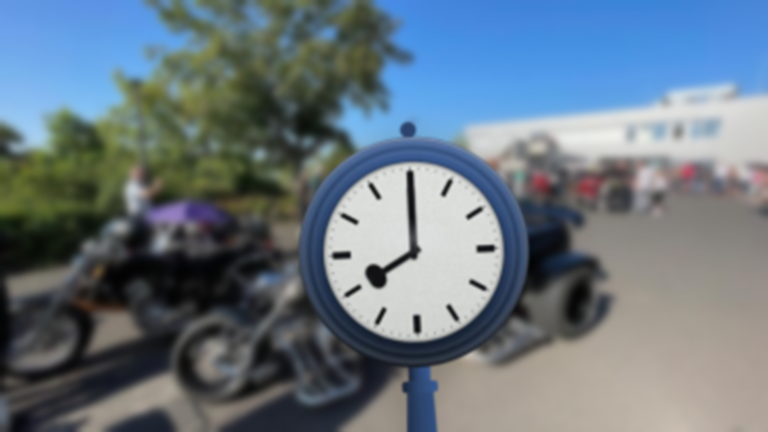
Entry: h=8 m=0
